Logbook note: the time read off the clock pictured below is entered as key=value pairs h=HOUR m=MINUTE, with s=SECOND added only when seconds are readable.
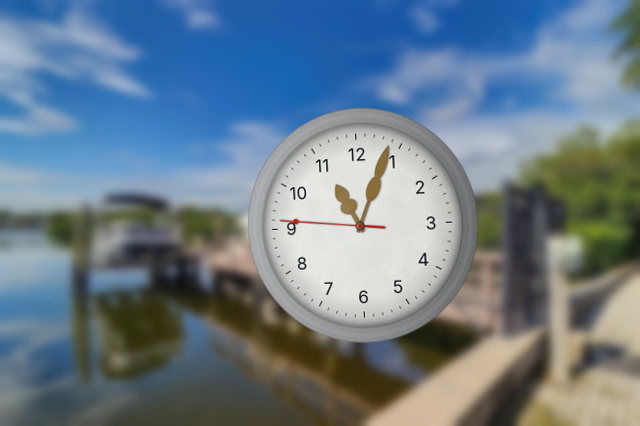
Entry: h=11 m=3 s=46
